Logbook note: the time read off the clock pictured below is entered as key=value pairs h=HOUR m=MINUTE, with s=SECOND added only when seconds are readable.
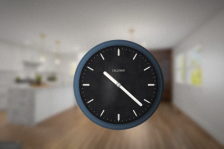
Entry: h=10 m=22
